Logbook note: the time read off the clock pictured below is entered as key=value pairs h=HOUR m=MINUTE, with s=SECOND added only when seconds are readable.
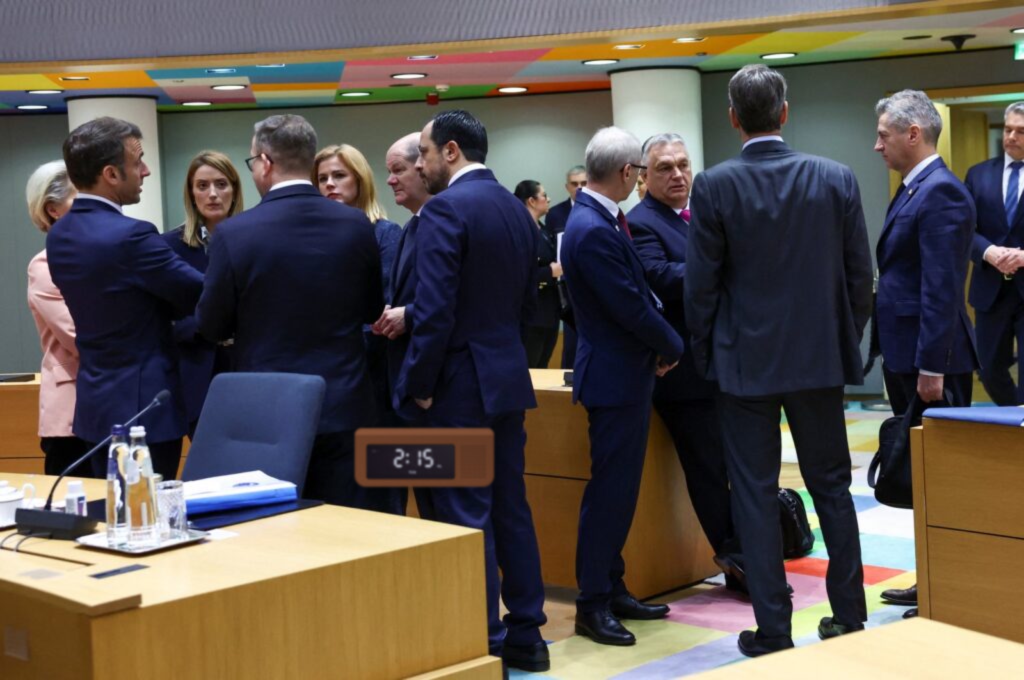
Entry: h=2 m=15
